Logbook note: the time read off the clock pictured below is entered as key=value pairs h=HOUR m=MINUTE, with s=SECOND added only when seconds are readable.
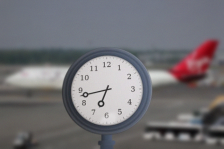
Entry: h=6 m=43
